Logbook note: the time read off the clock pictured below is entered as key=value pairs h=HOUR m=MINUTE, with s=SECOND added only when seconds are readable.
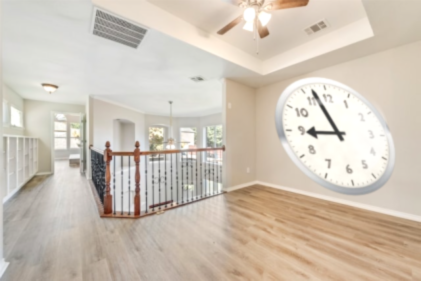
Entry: h=8 m=57
